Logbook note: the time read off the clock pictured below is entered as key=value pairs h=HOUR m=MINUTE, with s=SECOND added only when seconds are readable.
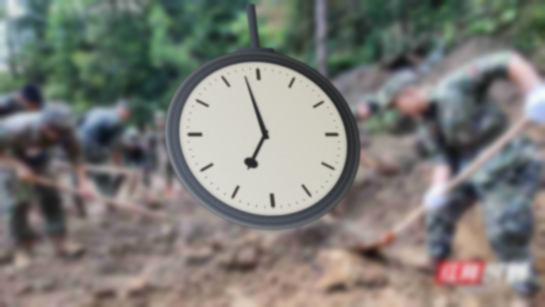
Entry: h=6 m=58
